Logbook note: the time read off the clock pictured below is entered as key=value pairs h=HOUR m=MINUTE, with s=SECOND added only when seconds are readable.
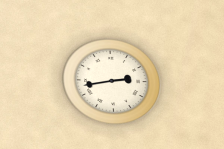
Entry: h=2 m=43
